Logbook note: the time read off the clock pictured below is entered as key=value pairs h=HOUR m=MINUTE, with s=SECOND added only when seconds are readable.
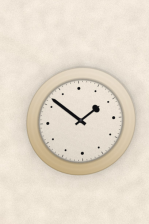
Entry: h=1 m=52
